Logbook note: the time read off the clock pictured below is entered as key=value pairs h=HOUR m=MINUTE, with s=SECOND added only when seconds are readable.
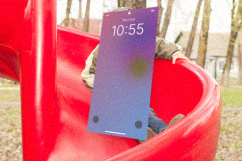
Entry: h=10 m=55
